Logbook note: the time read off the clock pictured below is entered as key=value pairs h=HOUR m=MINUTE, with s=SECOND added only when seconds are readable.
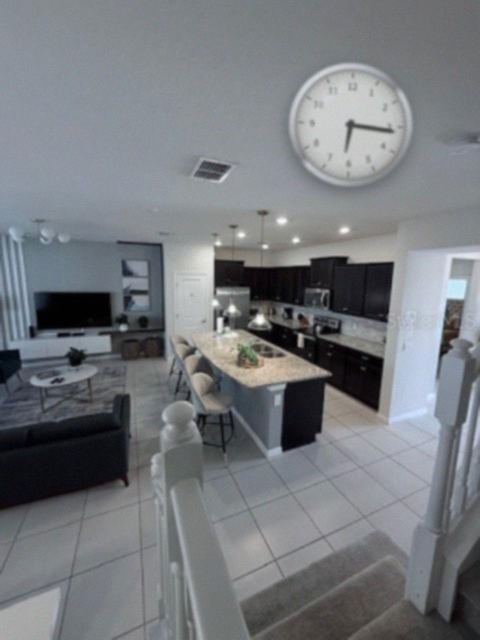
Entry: h=6 m=16
